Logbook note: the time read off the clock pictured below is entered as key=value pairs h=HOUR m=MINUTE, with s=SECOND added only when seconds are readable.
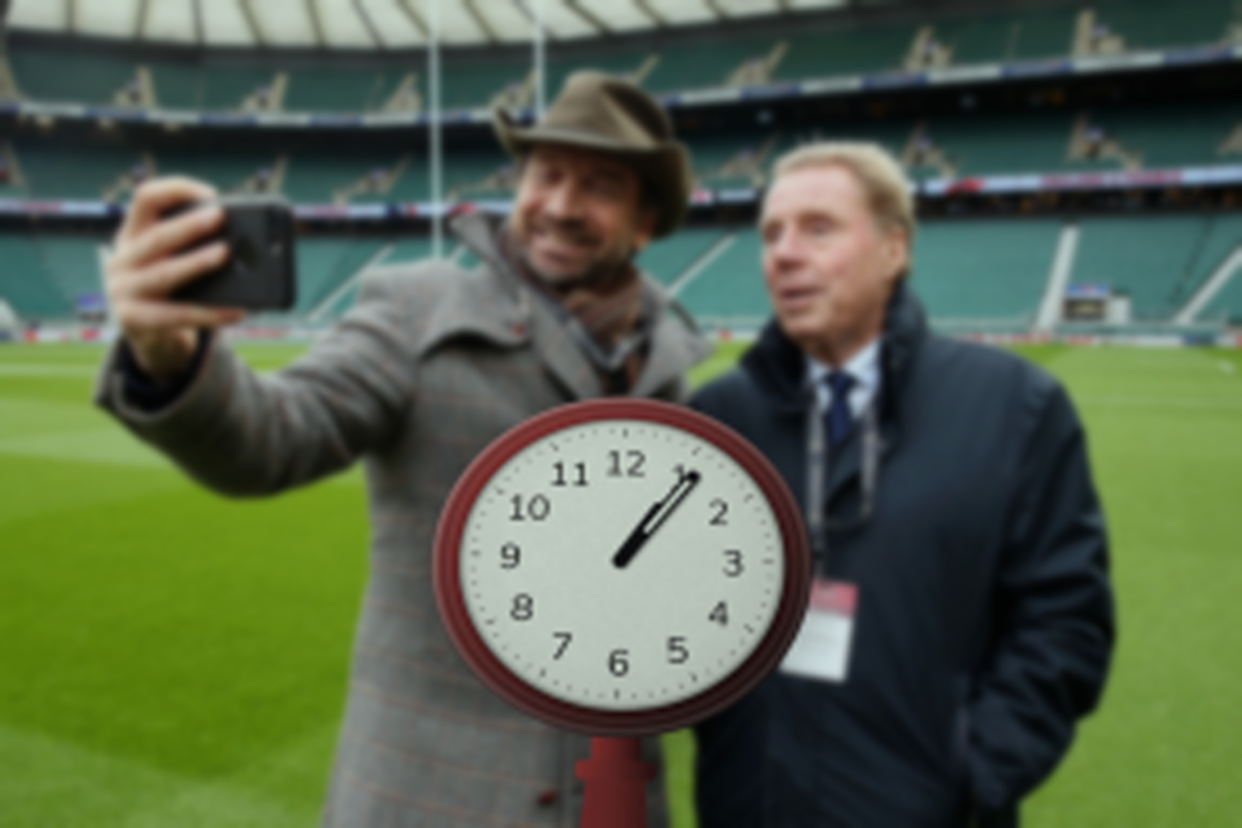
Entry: h=1 m=6
